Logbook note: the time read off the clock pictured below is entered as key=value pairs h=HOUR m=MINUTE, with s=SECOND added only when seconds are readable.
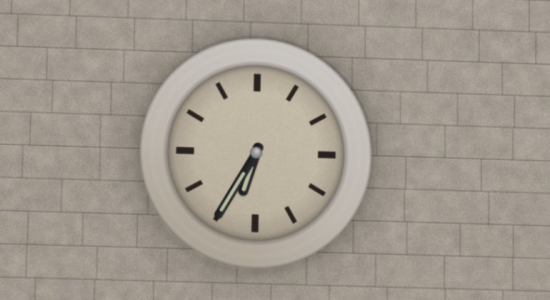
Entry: h=6 m=35
